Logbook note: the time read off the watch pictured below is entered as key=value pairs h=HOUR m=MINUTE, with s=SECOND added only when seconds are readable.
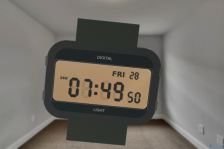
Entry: h=7 m=49 s=50
